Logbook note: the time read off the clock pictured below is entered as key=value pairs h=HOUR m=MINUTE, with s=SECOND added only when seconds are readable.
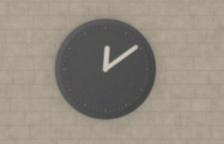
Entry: h=12 m=9
